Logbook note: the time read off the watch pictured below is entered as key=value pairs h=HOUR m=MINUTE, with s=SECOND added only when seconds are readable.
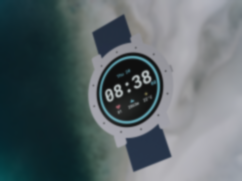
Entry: h=8 m=38
